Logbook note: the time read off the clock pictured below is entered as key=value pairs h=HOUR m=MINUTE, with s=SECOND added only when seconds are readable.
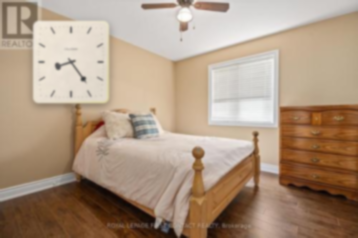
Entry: h=8 m=24
